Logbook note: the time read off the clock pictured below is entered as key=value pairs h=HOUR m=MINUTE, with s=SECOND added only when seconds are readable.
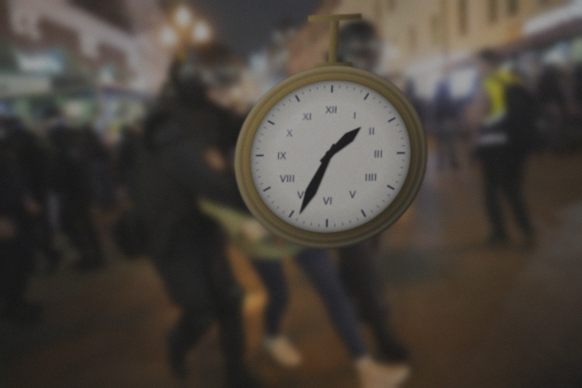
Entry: h=1 m=34
